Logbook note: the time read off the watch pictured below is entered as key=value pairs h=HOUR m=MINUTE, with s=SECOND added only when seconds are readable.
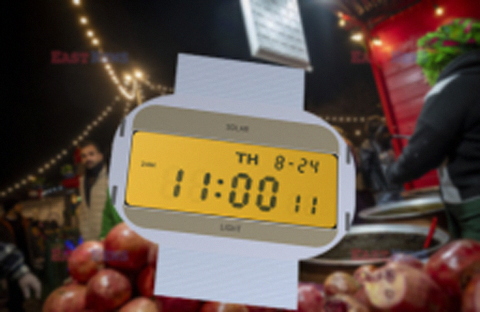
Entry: h=11 m=0 s=11
